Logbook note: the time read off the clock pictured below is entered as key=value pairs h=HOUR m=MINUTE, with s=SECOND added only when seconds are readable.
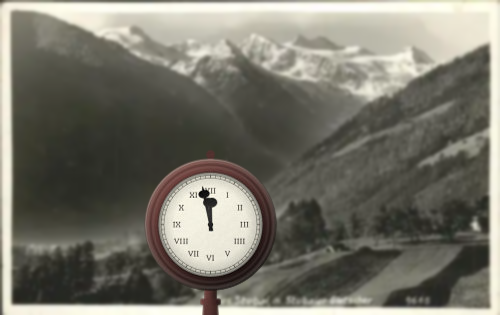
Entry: h=11 m=58
